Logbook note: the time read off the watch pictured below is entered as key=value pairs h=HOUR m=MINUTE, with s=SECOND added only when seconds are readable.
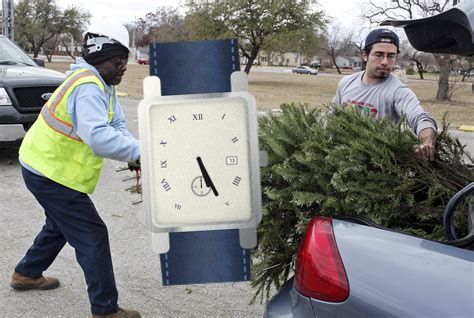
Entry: h=5 m=26
